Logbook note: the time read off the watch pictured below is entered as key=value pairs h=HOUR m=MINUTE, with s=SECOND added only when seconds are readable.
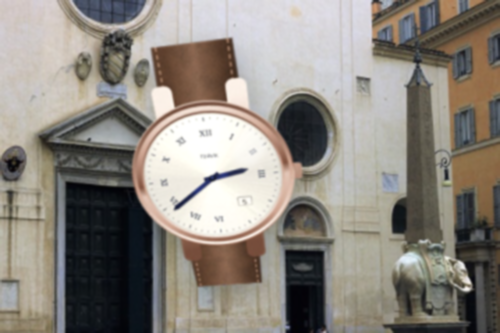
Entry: h=2 m=39
